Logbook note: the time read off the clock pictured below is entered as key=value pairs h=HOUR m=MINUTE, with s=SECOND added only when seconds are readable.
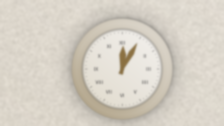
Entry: h=12 m=5
